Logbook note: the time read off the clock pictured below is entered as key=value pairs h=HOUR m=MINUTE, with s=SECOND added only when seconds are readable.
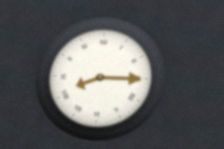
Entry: h=8 m=15
